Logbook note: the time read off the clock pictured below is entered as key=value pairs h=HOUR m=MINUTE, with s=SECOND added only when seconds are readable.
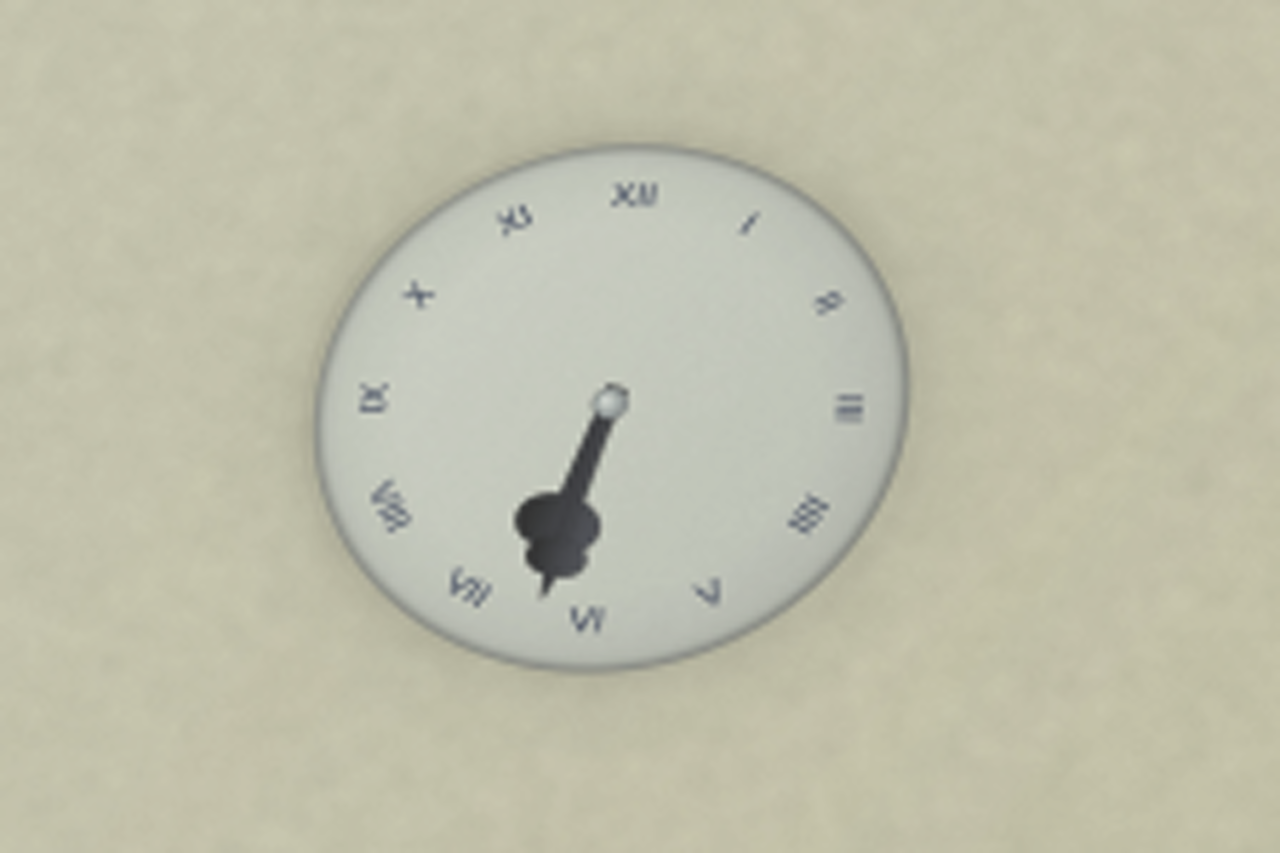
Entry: h=6 m=32
